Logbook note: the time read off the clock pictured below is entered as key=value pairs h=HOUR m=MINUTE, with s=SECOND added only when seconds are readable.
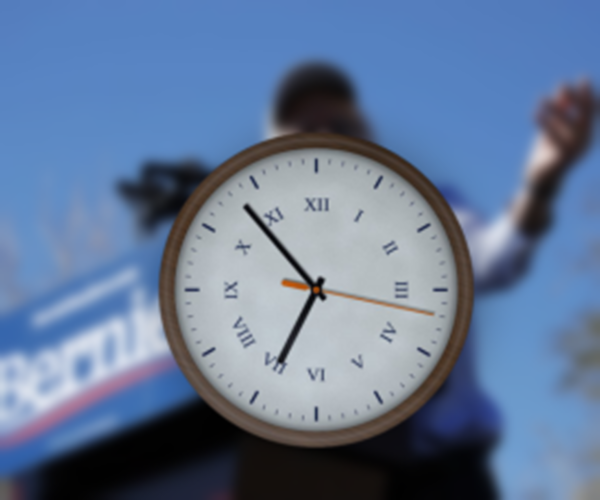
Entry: h=6 m=53 s=17
